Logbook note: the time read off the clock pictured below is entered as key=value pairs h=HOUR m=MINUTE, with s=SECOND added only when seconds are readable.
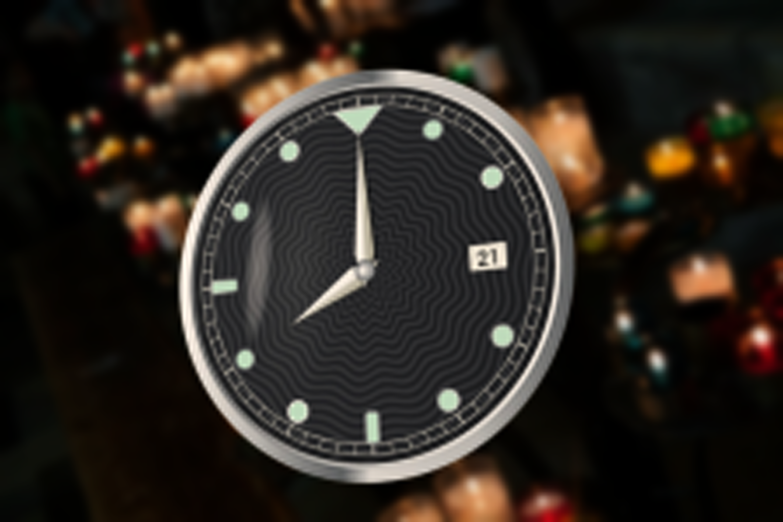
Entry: h=8 m=0
